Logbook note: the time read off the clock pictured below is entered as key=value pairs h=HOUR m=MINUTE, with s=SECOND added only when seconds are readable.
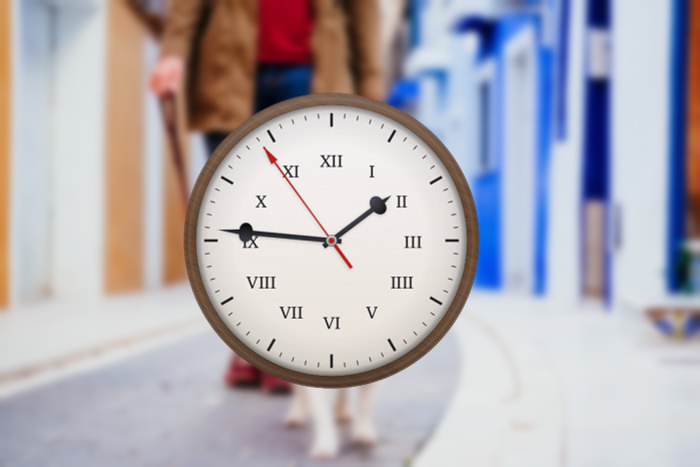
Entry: h=1 m=45 s=54
